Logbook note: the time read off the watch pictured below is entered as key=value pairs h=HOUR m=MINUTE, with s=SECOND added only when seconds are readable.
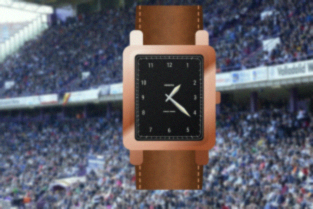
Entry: h=1 m=22
